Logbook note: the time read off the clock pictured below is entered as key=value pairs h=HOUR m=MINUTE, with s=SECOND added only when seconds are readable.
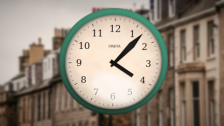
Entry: h=4 m=7
